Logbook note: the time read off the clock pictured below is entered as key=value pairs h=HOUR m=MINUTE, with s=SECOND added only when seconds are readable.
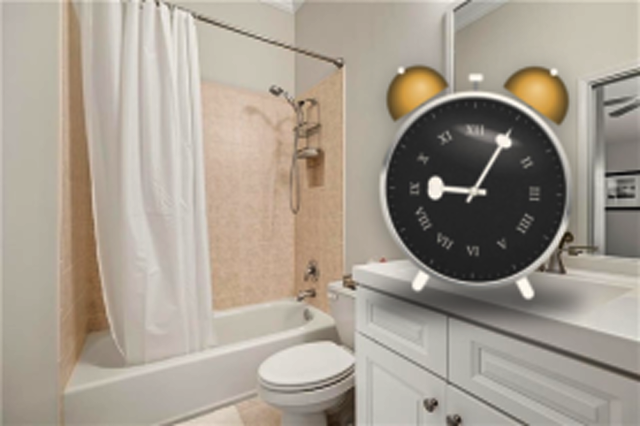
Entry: h=9 m=5
